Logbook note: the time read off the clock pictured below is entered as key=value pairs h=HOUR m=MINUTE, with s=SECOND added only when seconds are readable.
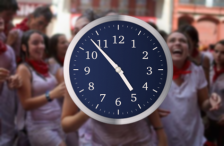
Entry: h=4 m=53
